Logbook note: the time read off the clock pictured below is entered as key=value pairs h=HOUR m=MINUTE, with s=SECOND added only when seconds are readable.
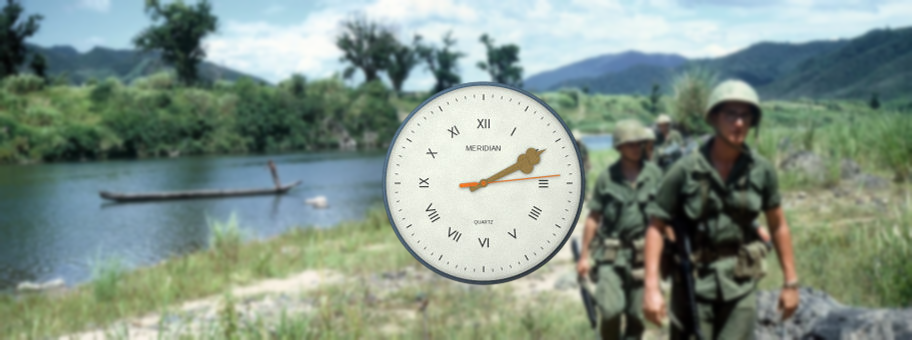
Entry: h=2 m=10 s=14
